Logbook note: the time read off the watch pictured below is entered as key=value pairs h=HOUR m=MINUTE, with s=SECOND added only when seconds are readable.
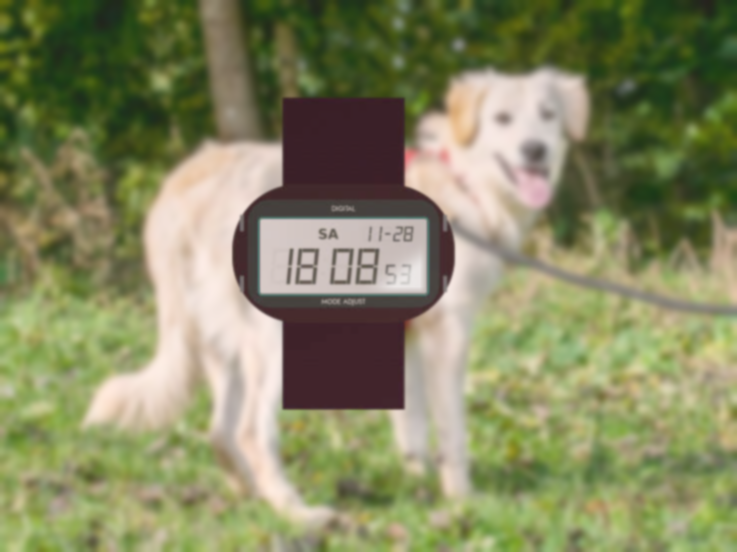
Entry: h=18 m=8 s=53
